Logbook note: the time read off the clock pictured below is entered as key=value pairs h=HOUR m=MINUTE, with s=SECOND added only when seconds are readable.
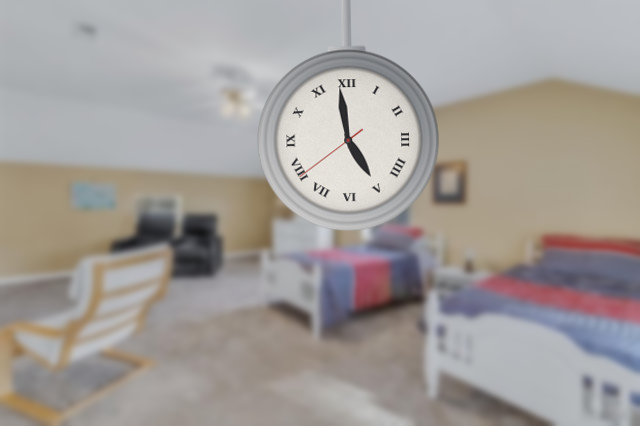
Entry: h=4 m=58 s=39
